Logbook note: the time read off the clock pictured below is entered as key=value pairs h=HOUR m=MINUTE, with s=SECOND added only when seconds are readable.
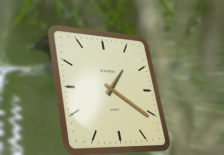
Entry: h=1 m=21
